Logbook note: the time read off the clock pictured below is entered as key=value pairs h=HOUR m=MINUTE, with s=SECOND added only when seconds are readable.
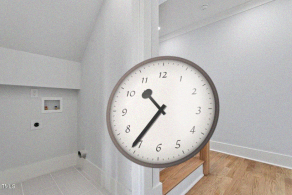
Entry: h=10 m=36
